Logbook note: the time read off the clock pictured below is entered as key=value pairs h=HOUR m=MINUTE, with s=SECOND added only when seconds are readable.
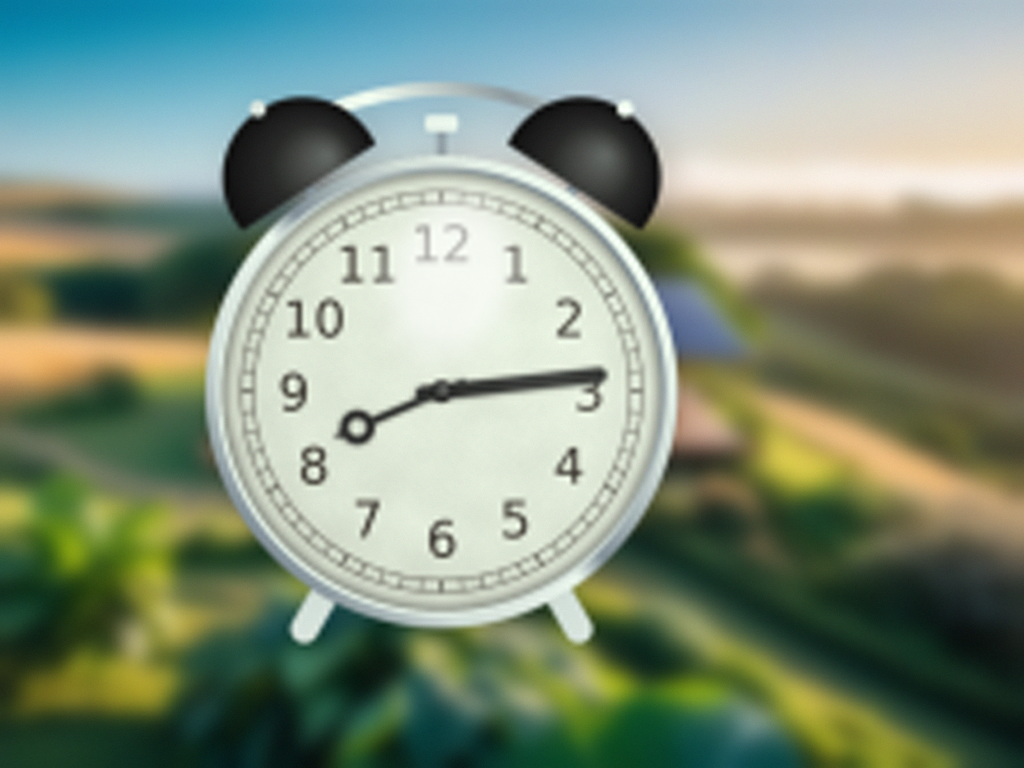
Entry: h=8 m=14
